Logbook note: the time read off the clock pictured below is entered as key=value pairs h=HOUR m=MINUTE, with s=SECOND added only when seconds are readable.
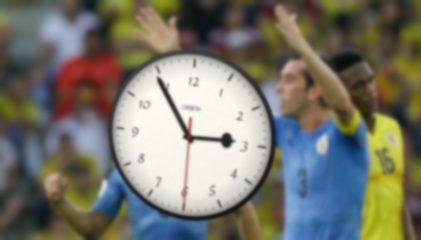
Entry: h=2 m=54 s=30
